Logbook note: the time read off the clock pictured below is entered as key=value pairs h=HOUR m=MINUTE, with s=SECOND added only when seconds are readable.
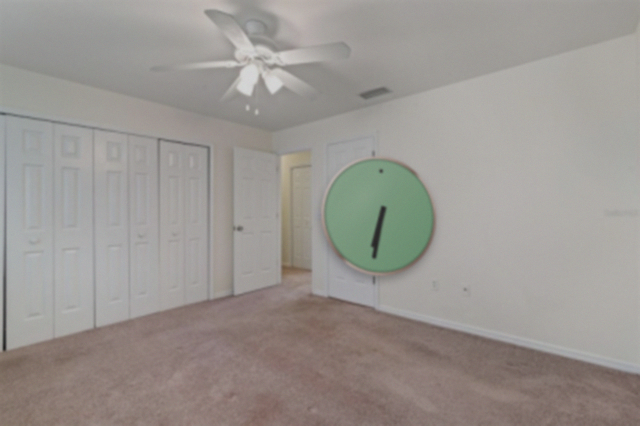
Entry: h=6 m=32
